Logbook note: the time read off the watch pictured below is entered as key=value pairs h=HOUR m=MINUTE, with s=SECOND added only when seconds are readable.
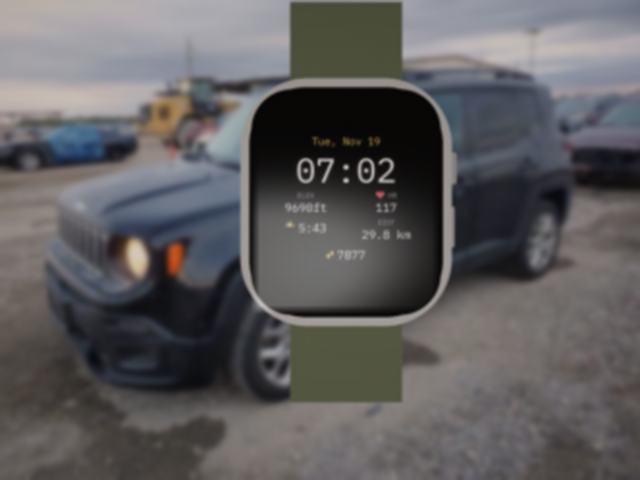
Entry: h=7 m=2
